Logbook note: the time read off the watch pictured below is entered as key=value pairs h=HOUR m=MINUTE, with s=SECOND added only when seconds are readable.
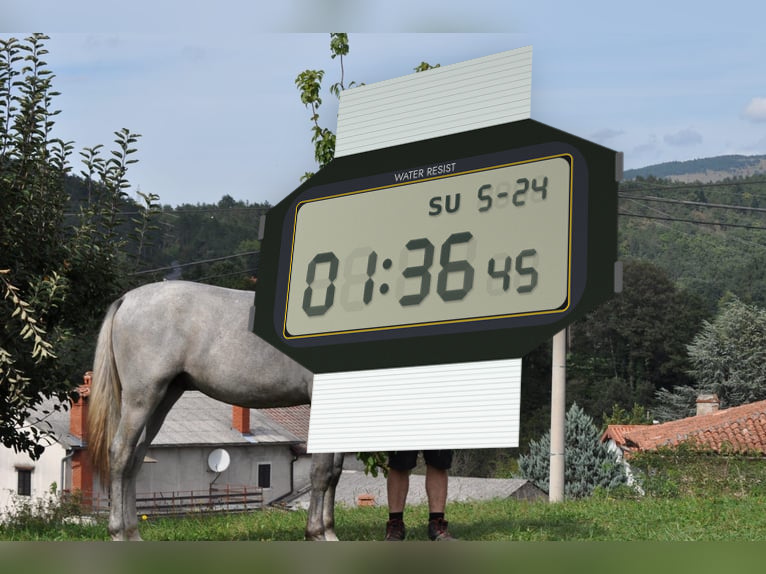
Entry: h=1 m=36 s=45
